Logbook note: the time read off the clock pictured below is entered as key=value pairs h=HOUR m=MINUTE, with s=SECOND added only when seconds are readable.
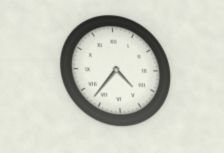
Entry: h=4 m=37
